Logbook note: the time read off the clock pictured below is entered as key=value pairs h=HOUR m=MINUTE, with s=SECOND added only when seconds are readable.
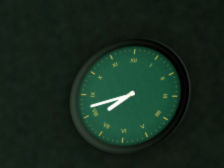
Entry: h=7 m=42
